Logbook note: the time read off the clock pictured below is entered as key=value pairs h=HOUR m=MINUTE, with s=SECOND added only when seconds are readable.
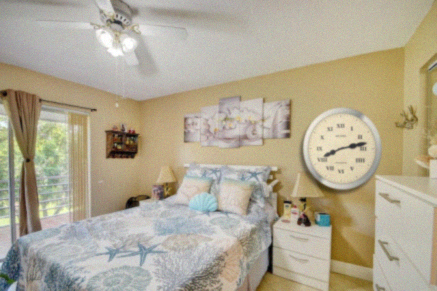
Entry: h=8 m=13
